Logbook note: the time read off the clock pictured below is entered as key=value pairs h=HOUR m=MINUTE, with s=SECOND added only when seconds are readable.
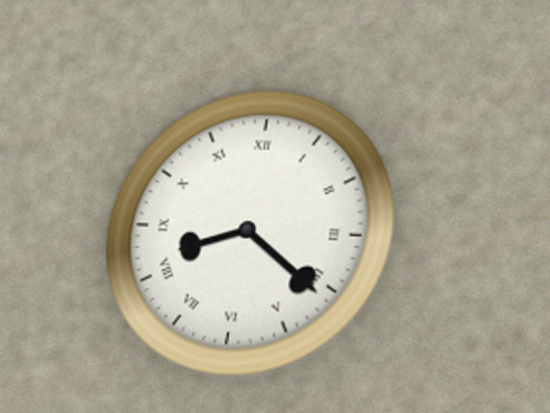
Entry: h=8 m=21
